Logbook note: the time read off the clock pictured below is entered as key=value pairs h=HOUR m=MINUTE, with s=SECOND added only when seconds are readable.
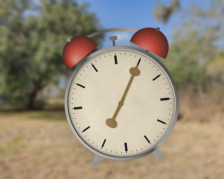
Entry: h=7 m=5
